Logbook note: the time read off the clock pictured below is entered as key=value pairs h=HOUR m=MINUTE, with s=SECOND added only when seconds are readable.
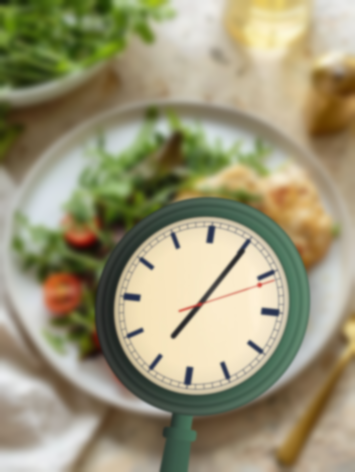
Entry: h=7 m=5 s=11
